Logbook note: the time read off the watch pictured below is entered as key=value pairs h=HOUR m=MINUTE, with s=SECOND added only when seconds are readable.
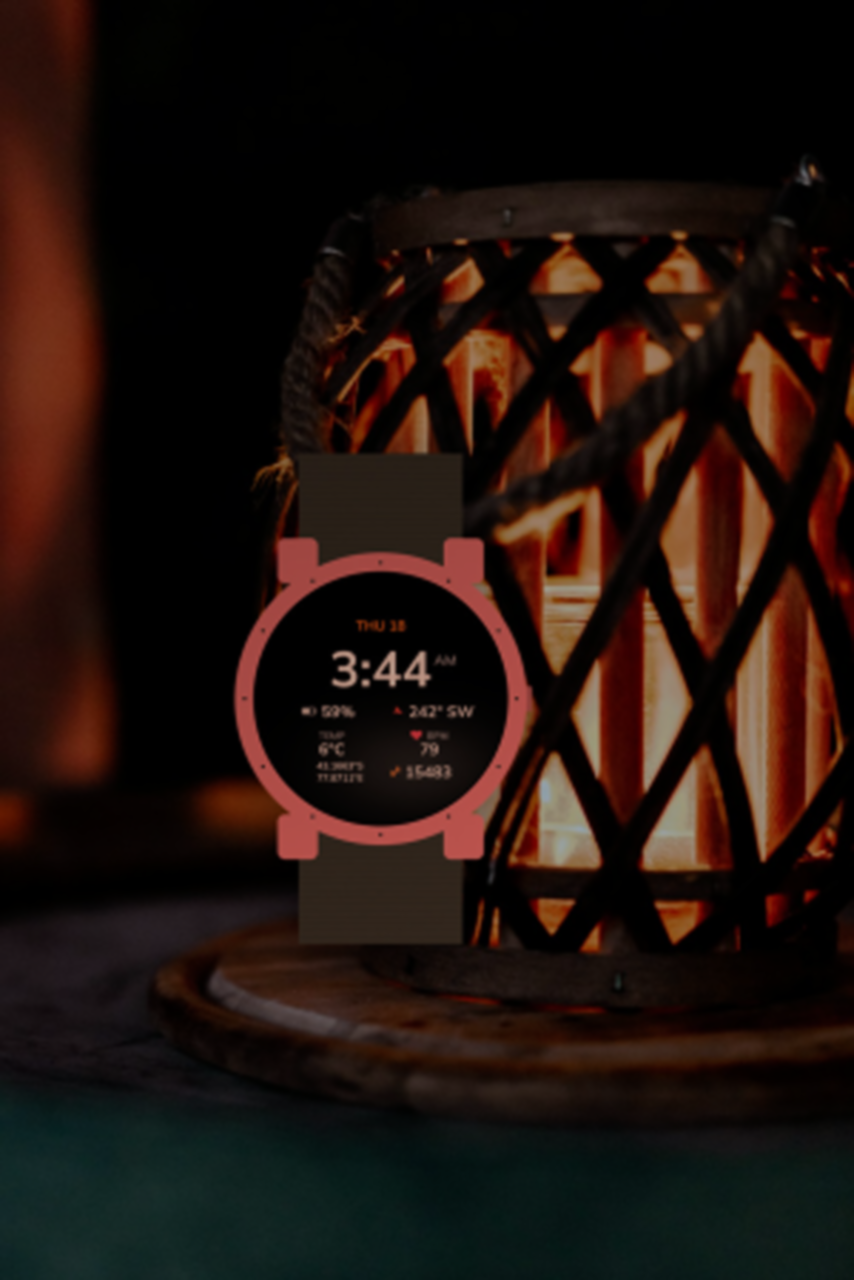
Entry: h=3 m=44
